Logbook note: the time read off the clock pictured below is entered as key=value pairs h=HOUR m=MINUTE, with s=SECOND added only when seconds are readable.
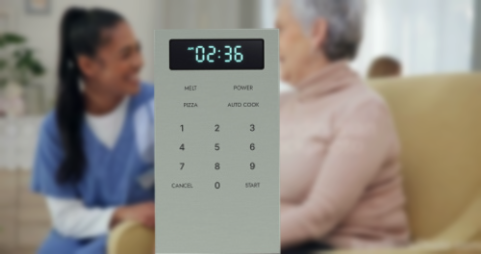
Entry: h=2 m=36
